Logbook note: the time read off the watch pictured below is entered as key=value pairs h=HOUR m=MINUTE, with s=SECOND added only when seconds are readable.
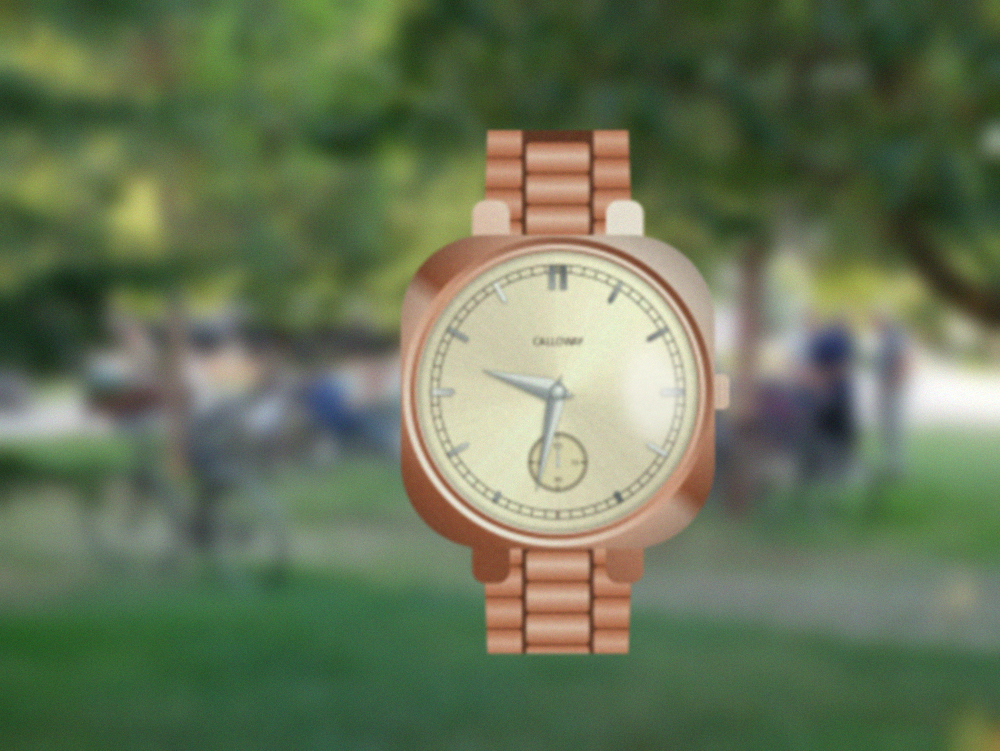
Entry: h=9 m=32
